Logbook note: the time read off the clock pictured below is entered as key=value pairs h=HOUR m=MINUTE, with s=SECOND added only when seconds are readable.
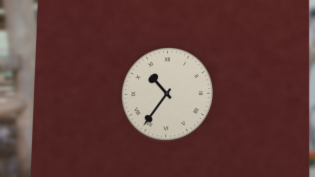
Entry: h=10 m=36
